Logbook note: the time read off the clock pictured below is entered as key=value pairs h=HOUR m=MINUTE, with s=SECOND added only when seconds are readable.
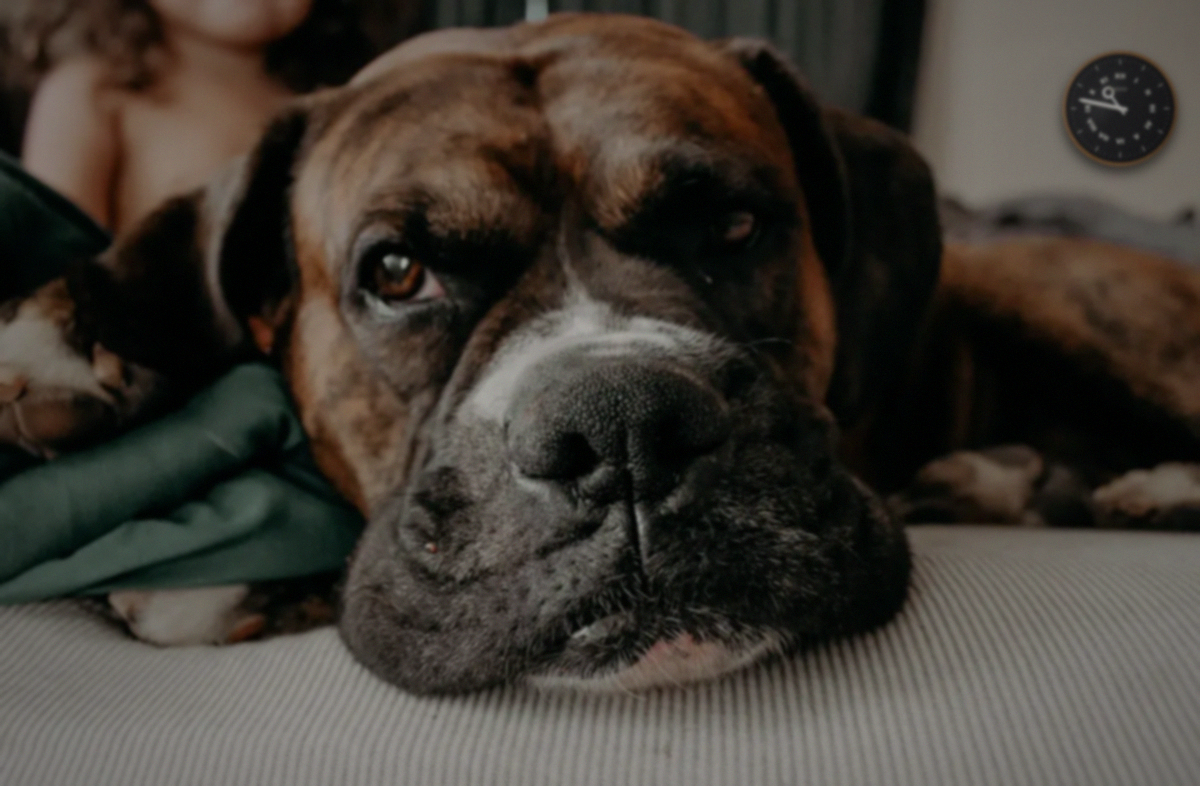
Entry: h=10 m=47
